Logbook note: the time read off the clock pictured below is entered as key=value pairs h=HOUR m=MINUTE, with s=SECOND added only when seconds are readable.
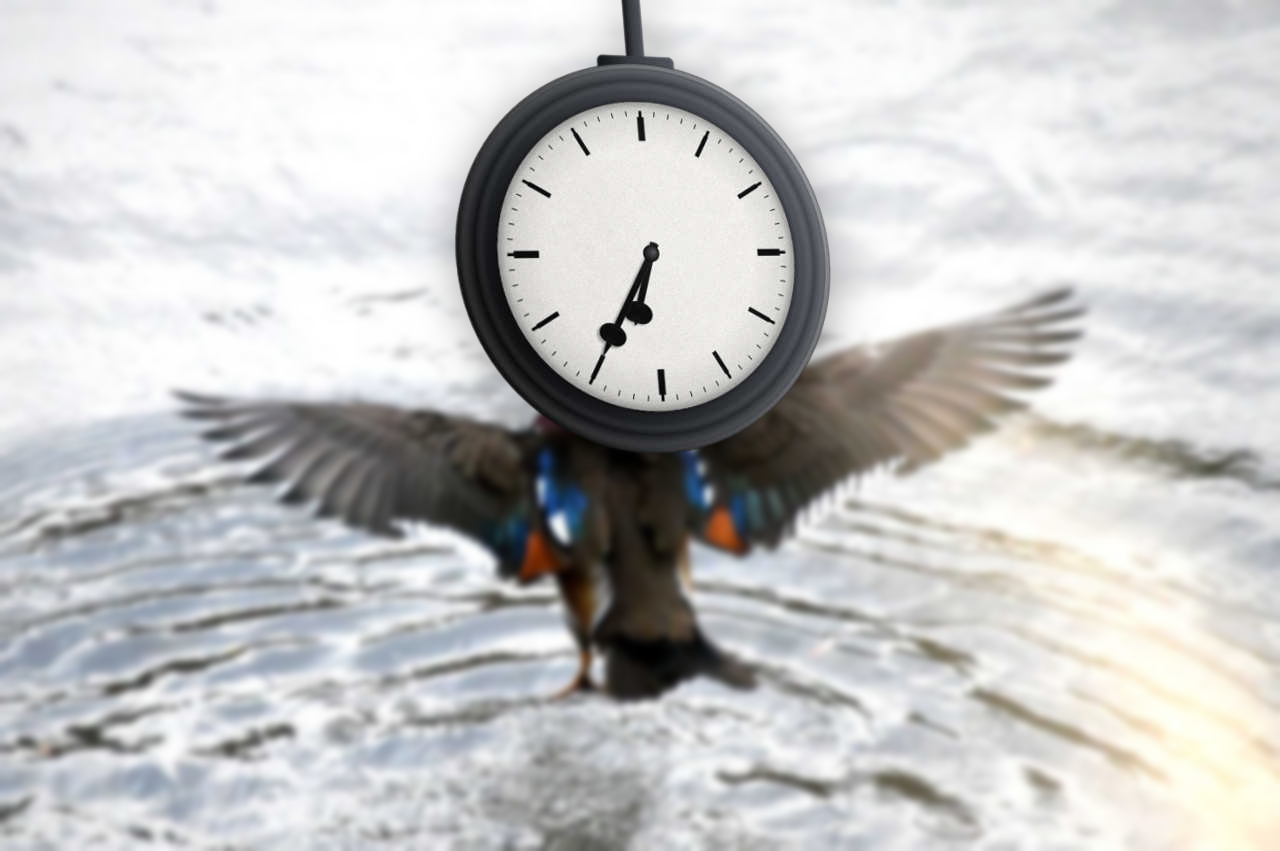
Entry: h=6 m=35
